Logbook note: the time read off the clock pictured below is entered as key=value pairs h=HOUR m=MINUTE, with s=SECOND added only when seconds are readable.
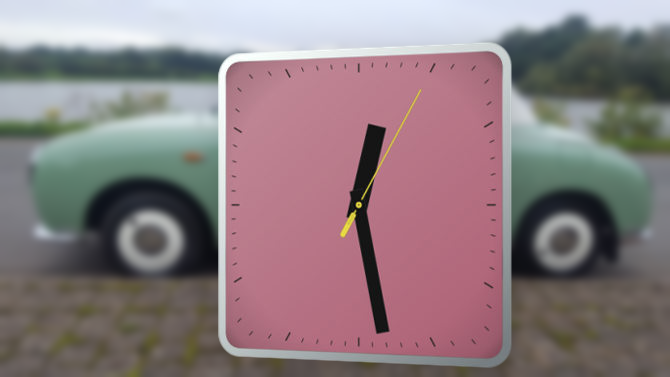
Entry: h=12 m=28 s=5
